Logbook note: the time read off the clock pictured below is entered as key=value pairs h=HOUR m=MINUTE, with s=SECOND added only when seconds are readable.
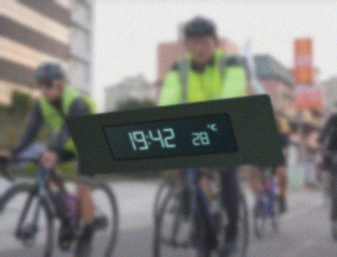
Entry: h=19 m=42
